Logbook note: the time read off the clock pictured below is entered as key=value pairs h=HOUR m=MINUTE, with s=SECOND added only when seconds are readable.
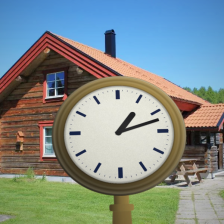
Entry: h=1 m=12
